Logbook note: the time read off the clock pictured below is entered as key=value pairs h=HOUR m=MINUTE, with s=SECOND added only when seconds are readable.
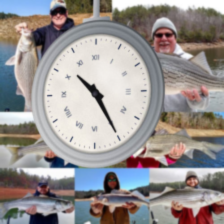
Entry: h=10 m=25
